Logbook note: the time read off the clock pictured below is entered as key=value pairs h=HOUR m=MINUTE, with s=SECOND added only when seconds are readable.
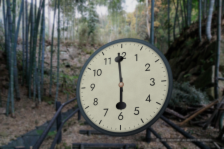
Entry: h=5 m=59
